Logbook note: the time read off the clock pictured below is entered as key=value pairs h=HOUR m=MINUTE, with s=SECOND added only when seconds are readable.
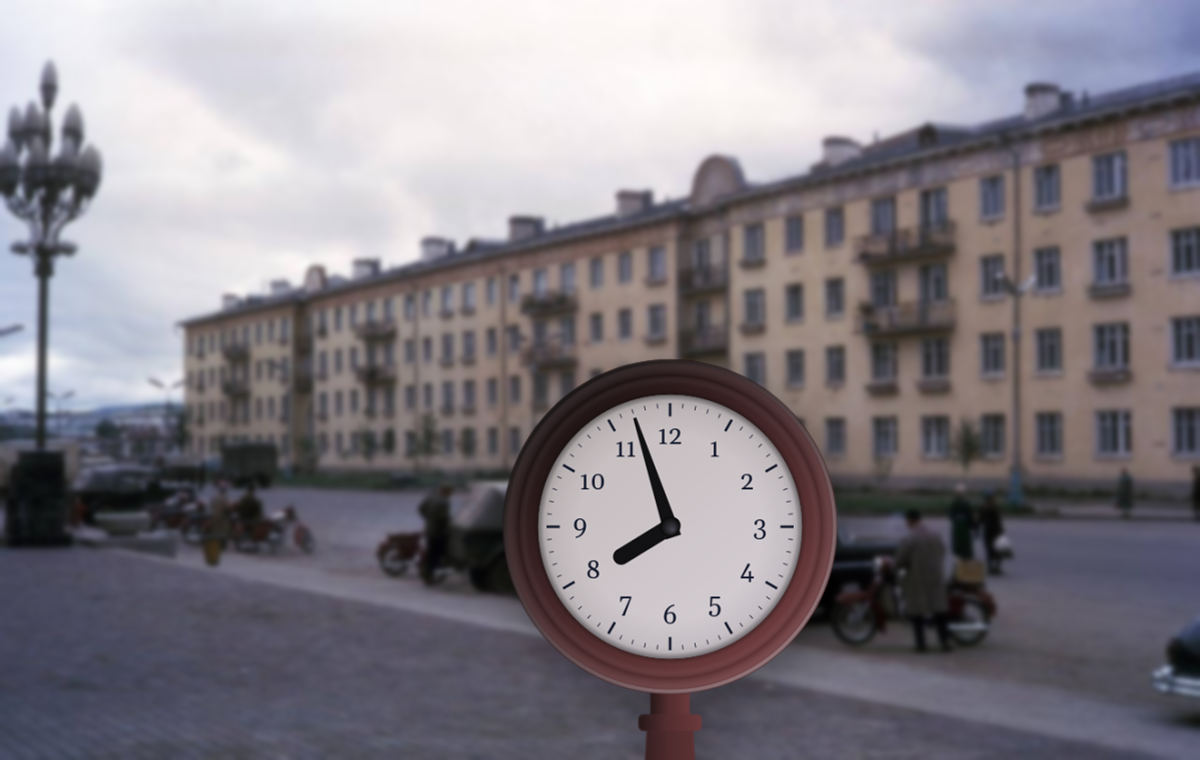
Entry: h=7 m=57
